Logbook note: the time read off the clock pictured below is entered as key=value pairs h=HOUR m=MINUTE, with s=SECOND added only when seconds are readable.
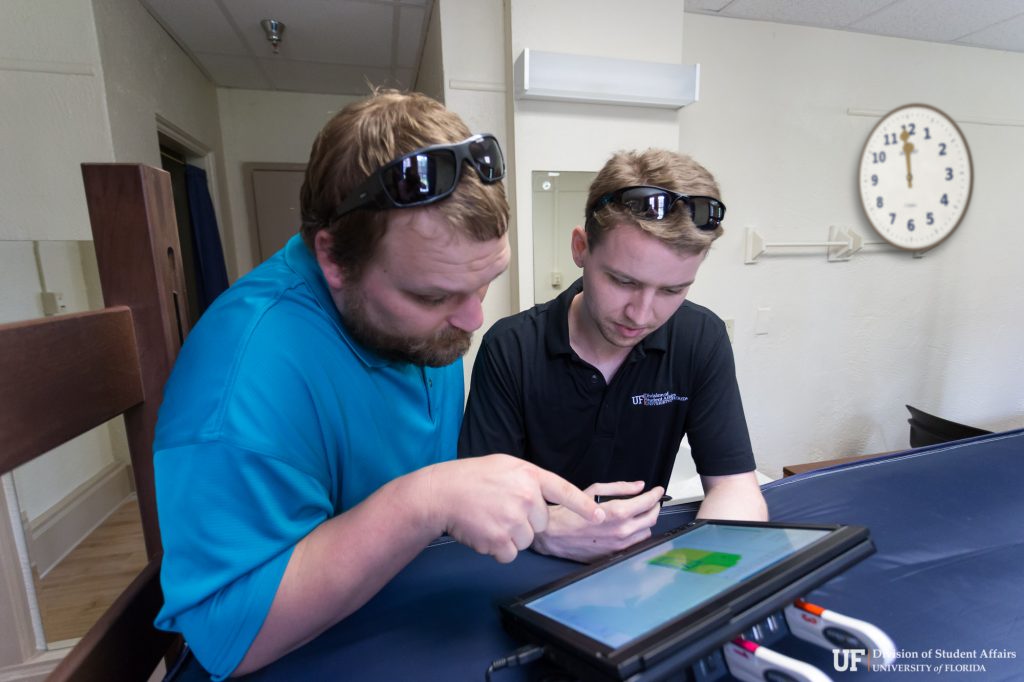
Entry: h=11 m=59
